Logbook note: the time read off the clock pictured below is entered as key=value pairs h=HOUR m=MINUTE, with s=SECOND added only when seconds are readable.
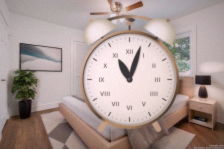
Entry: h=11 m=3
